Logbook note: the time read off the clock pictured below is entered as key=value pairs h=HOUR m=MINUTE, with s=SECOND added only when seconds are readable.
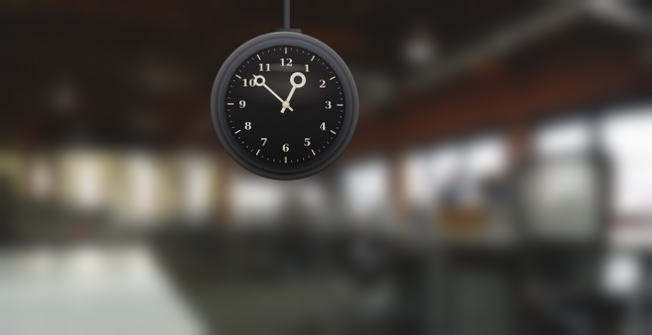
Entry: h=12 m=52
